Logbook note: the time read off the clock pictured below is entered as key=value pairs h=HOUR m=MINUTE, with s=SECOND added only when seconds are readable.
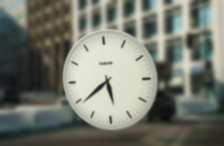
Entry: h=5 m=39
